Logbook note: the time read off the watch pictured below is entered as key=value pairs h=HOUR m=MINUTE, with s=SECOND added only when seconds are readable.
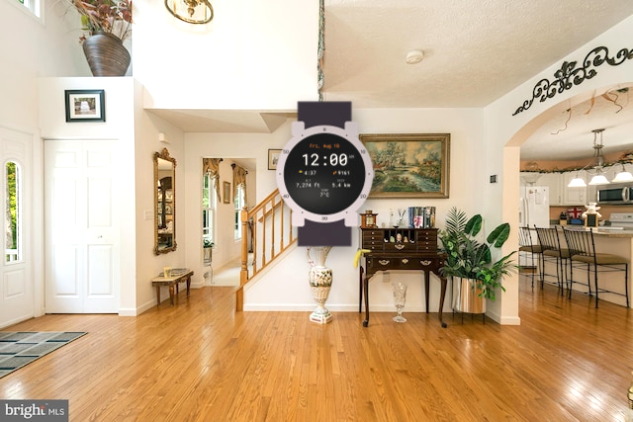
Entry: h=12 m=0
